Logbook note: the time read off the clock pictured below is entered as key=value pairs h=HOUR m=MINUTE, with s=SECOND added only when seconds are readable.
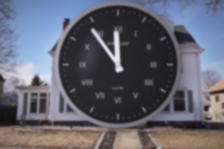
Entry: h=11 m=54
